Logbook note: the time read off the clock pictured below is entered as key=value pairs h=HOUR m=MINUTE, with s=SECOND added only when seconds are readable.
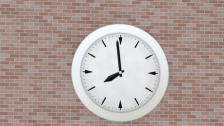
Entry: h=7 m=59
